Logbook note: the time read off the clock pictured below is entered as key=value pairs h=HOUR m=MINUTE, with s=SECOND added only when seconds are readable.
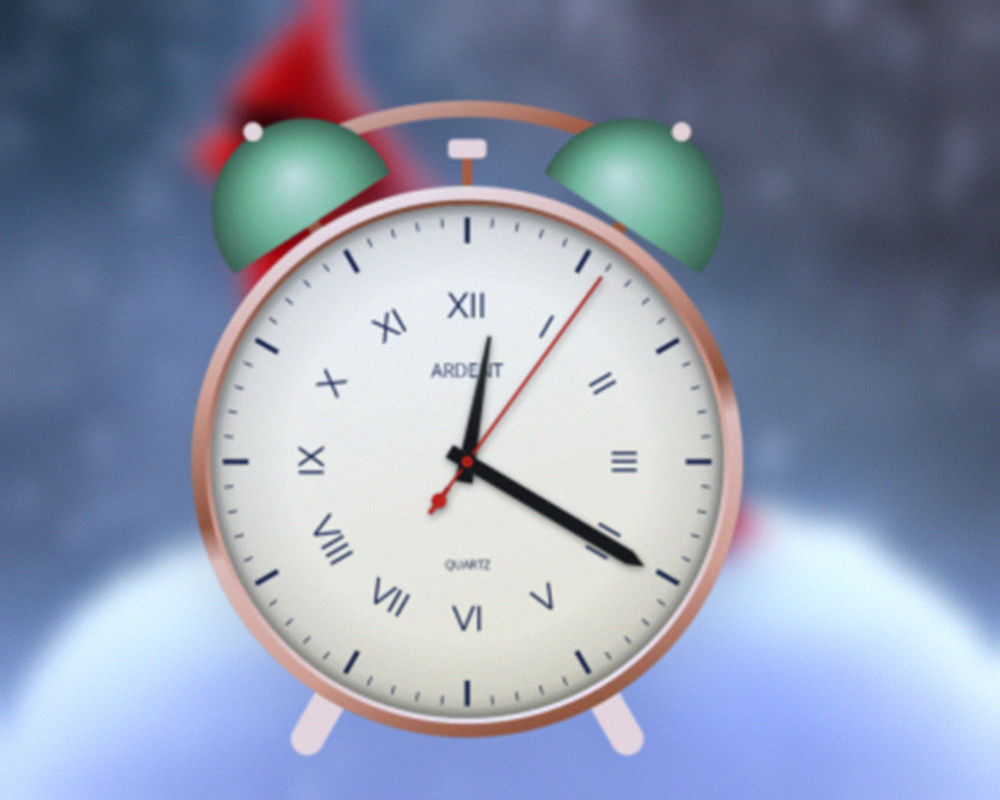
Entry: h=12 m=20 s=6
